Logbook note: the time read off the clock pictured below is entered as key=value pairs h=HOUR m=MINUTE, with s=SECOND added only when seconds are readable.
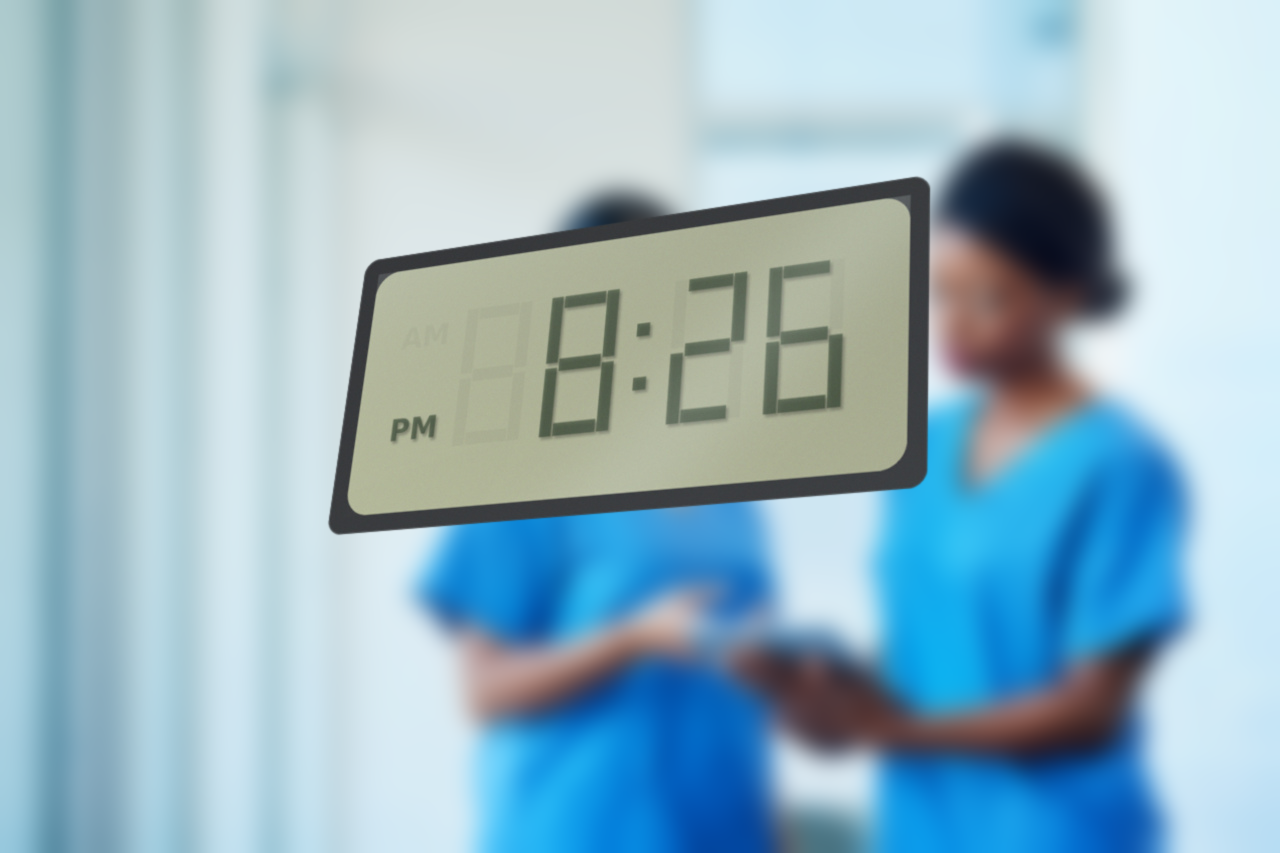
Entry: h=8 m=26
